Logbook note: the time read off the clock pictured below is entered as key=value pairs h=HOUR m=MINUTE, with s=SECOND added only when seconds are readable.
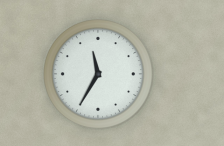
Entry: h=11 m=35
